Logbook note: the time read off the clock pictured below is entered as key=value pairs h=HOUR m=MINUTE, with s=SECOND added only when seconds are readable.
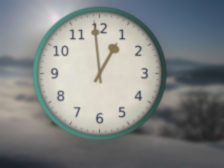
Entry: h=12 m=59
